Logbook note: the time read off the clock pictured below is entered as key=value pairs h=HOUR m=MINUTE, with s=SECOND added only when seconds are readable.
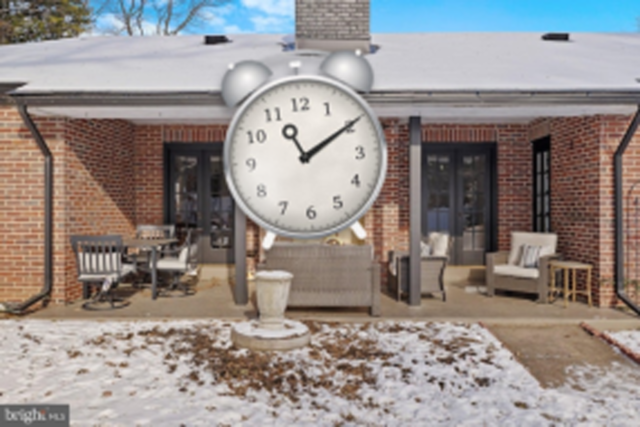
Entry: h=11 m=10
